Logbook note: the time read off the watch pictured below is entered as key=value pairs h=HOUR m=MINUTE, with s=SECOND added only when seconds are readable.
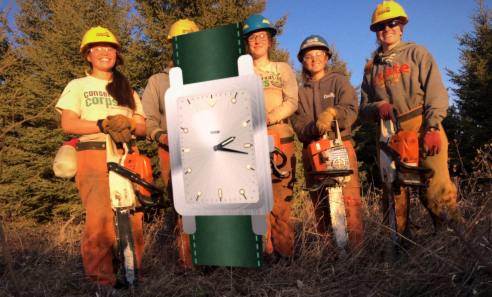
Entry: h=2 m=17
